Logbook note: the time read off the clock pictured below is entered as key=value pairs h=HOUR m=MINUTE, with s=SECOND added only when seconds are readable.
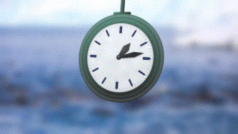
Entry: h=1 m=13
